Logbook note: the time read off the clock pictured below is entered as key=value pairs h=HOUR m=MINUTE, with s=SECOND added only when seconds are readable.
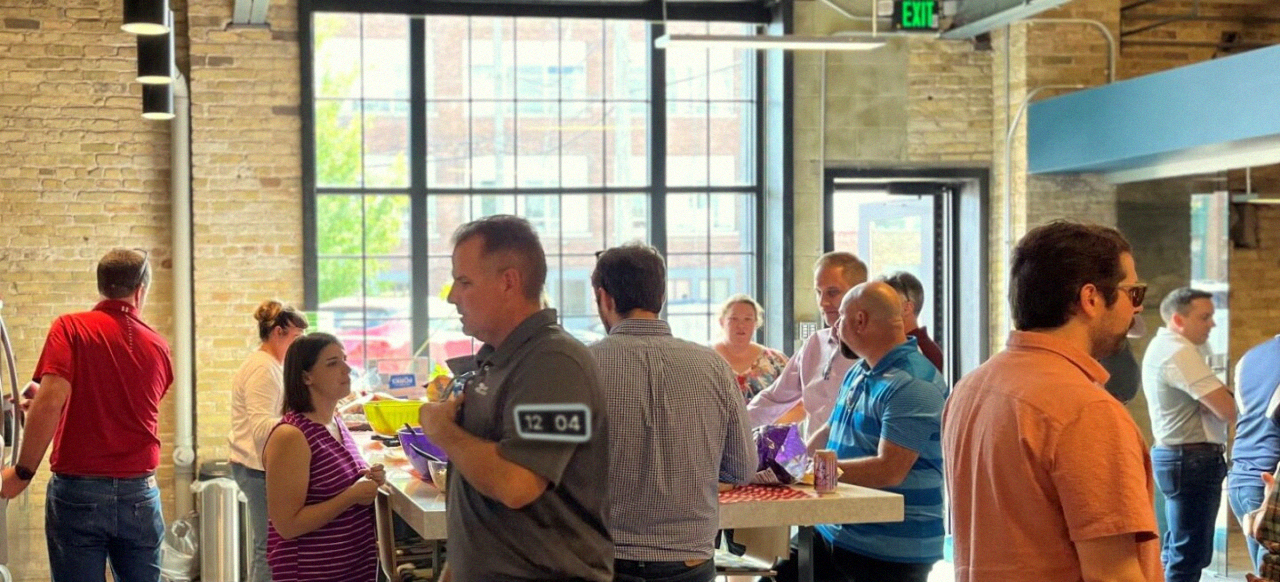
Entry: h=12 m=4
